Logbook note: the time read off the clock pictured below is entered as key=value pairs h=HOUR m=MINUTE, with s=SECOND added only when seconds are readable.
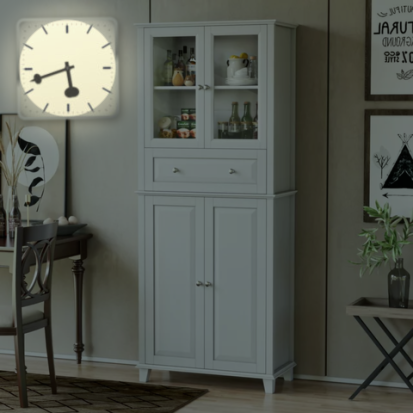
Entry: h=5 m=42
